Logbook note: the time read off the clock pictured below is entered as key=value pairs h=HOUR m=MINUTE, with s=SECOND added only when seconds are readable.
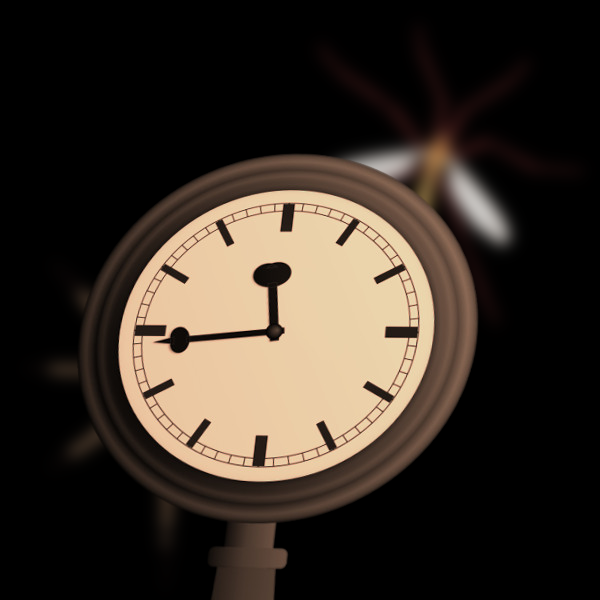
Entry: h=11 m=44
